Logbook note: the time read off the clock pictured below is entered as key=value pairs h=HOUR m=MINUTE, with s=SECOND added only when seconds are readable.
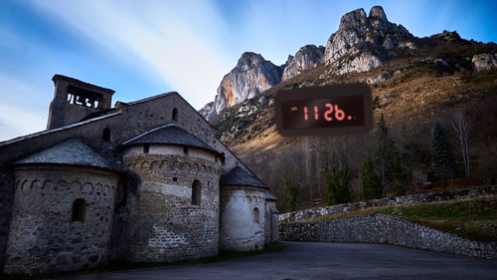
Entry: h=11 m=26
